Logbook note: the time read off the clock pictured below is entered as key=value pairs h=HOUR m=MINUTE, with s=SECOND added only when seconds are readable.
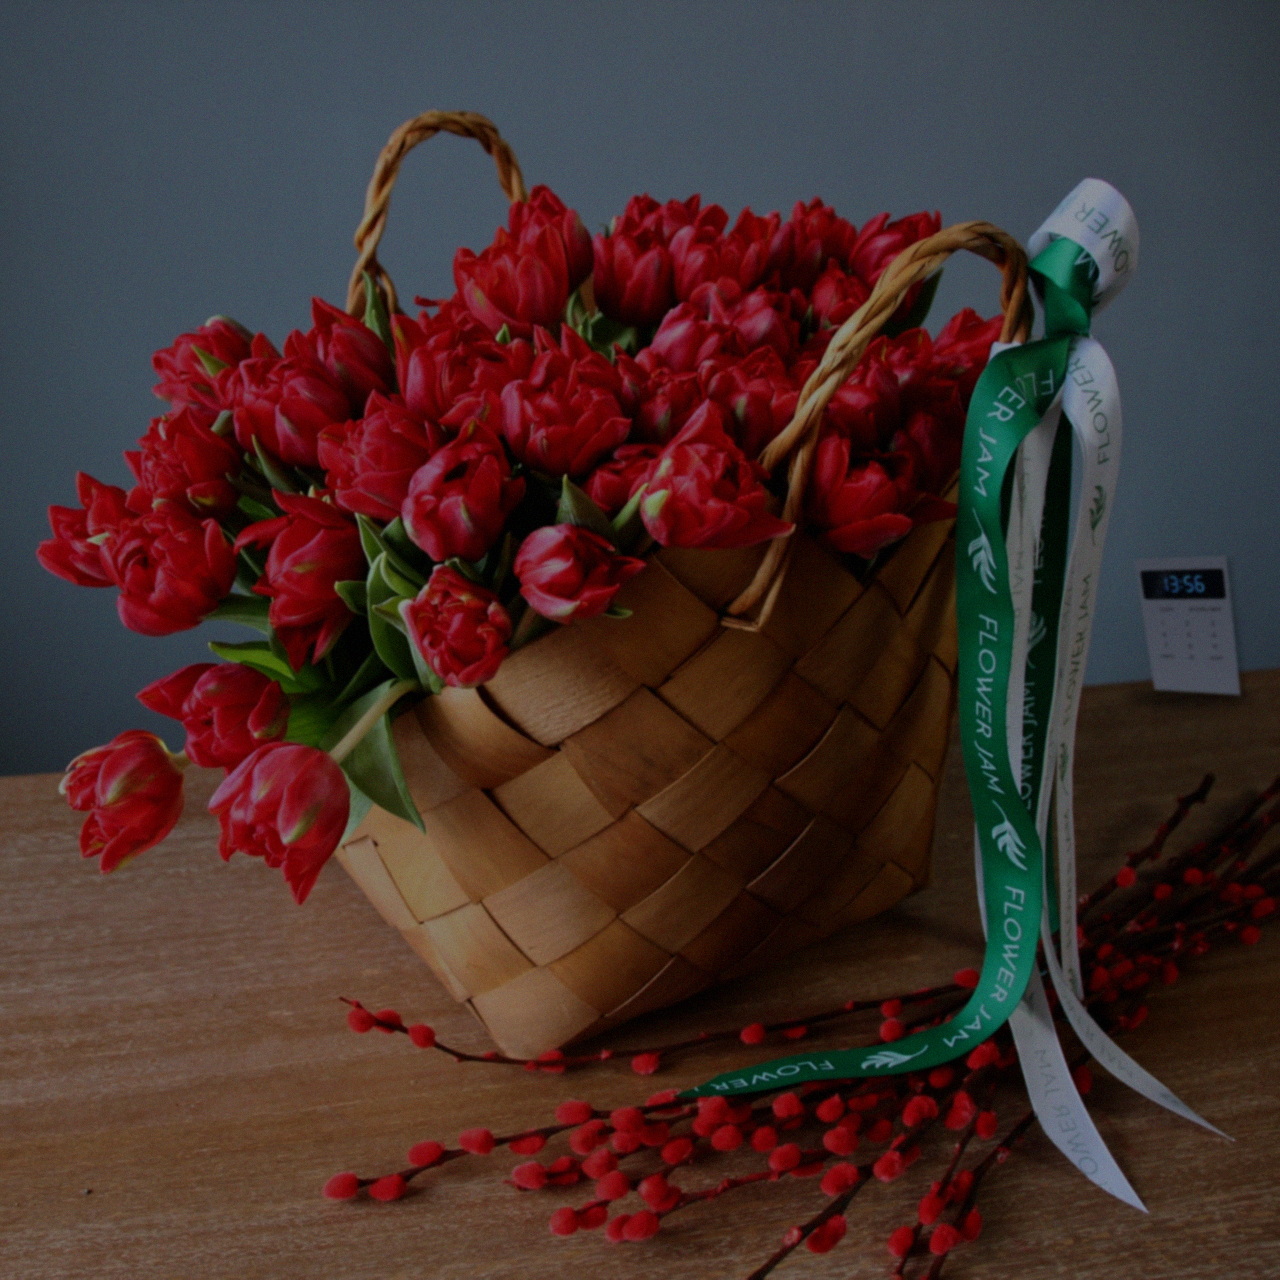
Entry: h=13 m=56
